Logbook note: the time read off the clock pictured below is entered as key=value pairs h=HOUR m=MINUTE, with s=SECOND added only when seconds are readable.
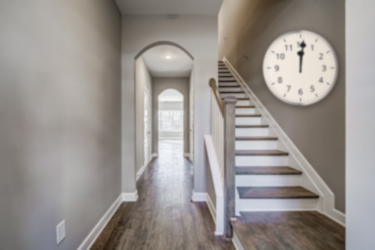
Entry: h=12 m=1
